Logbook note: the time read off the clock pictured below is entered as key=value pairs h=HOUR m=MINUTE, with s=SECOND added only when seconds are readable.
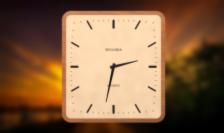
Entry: h=2 m=32
